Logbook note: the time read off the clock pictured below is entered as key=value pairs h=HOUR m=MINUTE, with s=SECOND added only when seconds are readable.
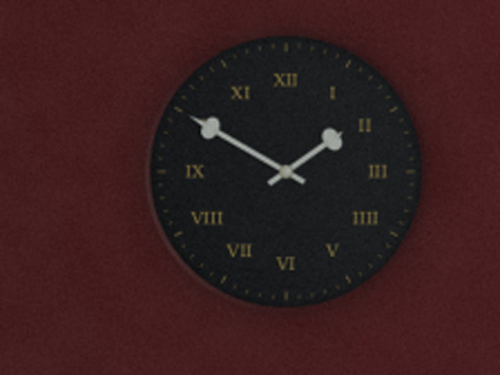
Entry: h=1 m=50
